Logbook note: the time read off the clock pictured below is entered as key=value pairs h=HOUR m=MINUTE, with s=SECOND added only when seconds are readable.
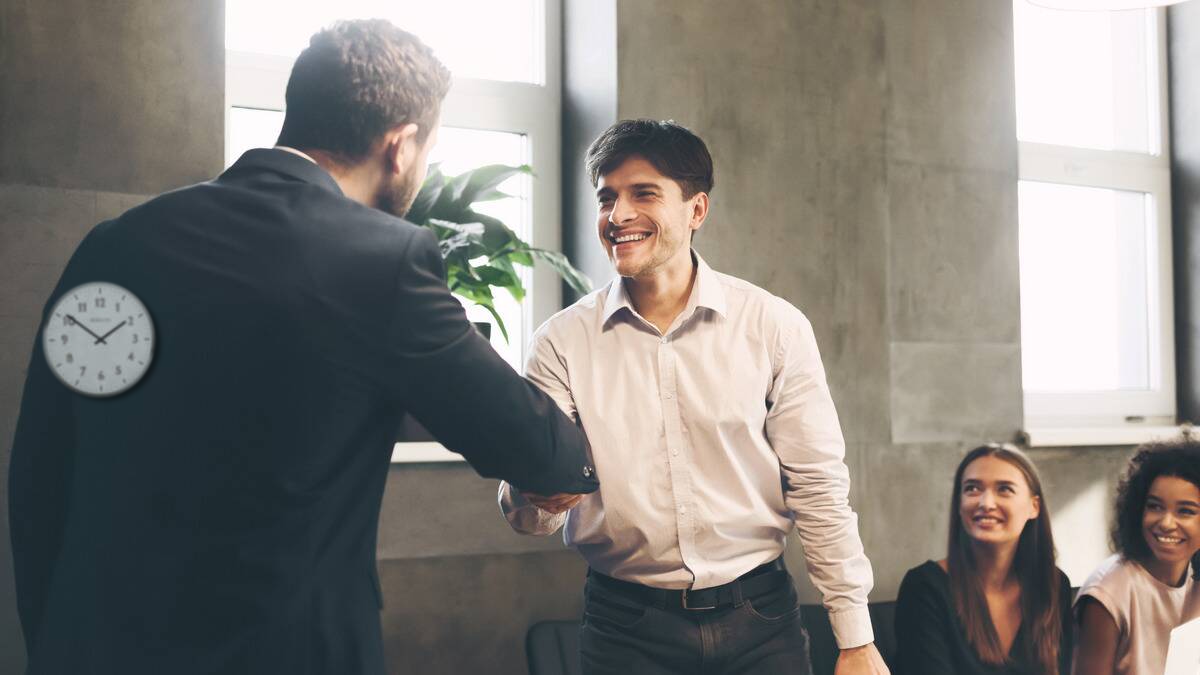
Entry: h=1 m=51
